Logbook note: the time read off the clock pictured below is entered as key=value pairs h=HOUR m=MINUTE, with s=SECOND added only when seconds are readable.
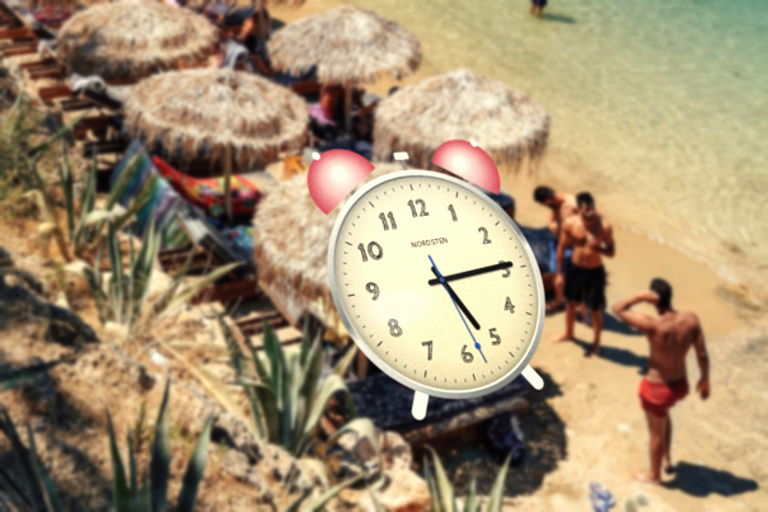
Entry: h=5 m=14 s=28
